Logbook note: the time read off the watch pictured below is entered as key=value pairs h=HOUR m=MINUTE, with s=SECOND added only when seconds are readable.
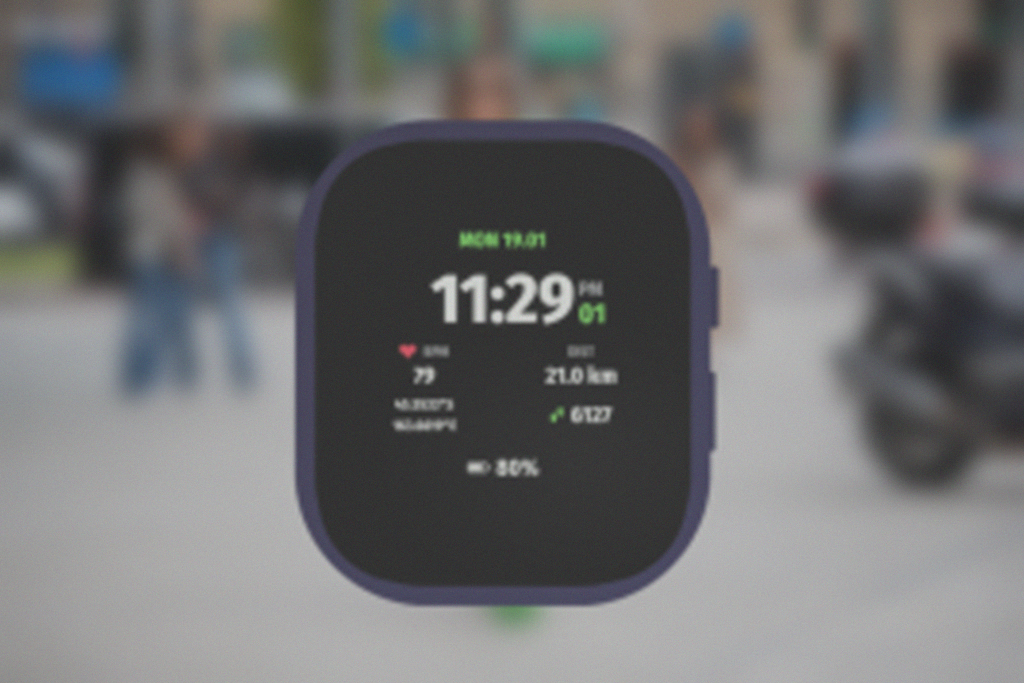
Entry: h=11 m=29
